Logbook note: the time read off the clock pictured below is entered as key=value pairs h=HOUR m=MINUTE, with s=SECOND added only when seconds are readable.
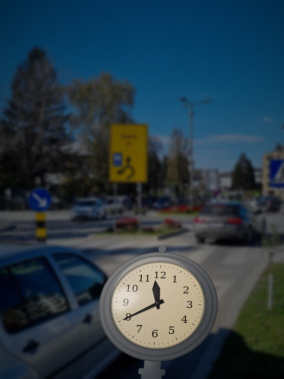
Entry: h=11 m=40
